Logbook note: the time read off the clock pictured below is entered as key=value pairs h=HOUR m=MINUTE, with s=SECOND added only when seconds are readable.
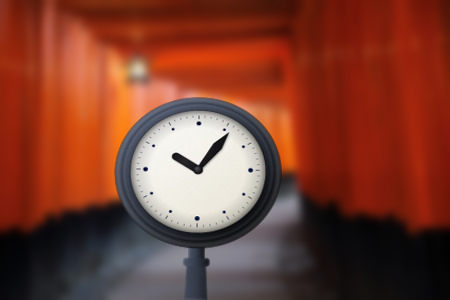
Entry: h=10 m=6
